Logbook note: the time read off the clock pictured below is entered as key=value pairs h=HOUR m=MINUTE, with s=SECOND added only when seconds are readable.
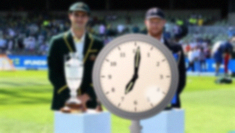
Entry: h=7 m=1
